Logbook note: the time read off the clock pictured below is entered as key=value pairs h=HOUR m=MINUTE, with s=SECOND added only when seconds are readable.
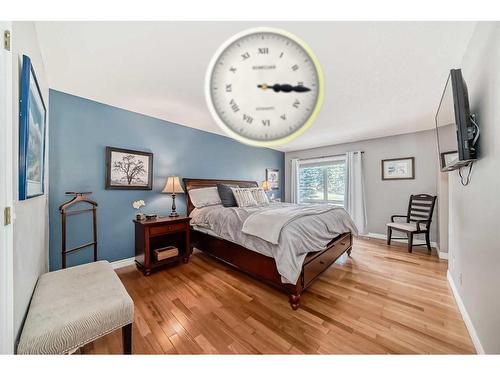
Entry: h=3 m=16
